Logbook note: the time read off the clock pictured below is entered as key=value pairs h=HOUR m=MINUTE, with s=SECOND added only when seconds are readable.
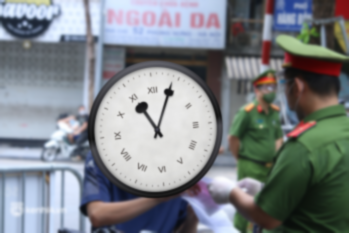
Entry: h=11 m=4
